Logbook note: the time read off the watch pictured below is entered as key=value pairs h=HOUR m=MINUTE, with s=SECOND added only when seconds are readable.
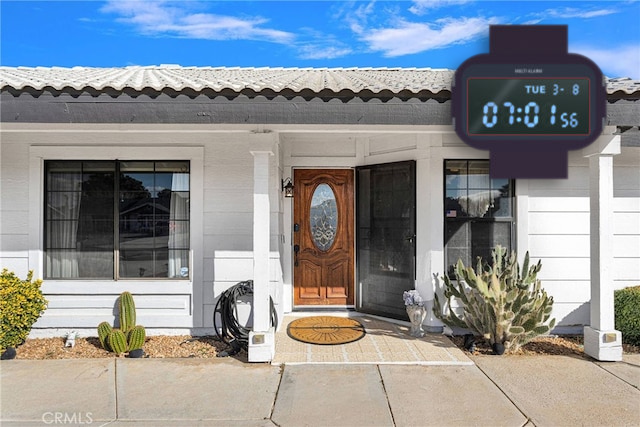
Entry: h=7 m=1 s=56
